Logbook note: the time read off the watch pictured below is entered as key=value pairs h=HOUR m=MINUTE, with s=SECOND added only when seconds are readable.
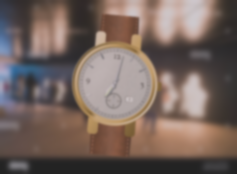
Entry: h=7 m=2
